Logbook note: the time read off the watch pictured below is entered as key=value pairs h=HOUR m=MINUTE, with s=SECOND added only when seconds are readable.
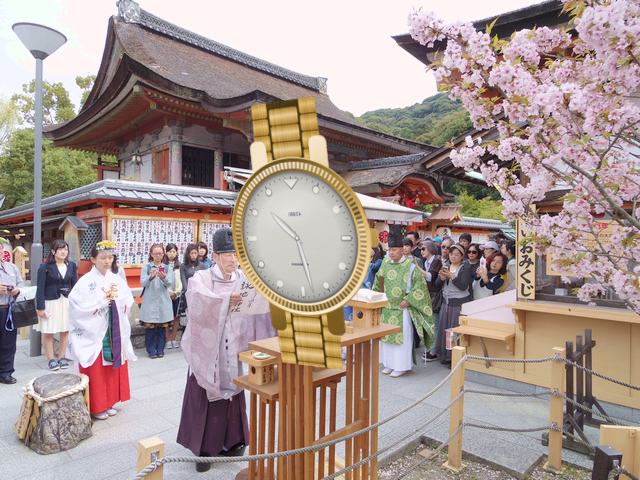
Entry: h=10 m=28
